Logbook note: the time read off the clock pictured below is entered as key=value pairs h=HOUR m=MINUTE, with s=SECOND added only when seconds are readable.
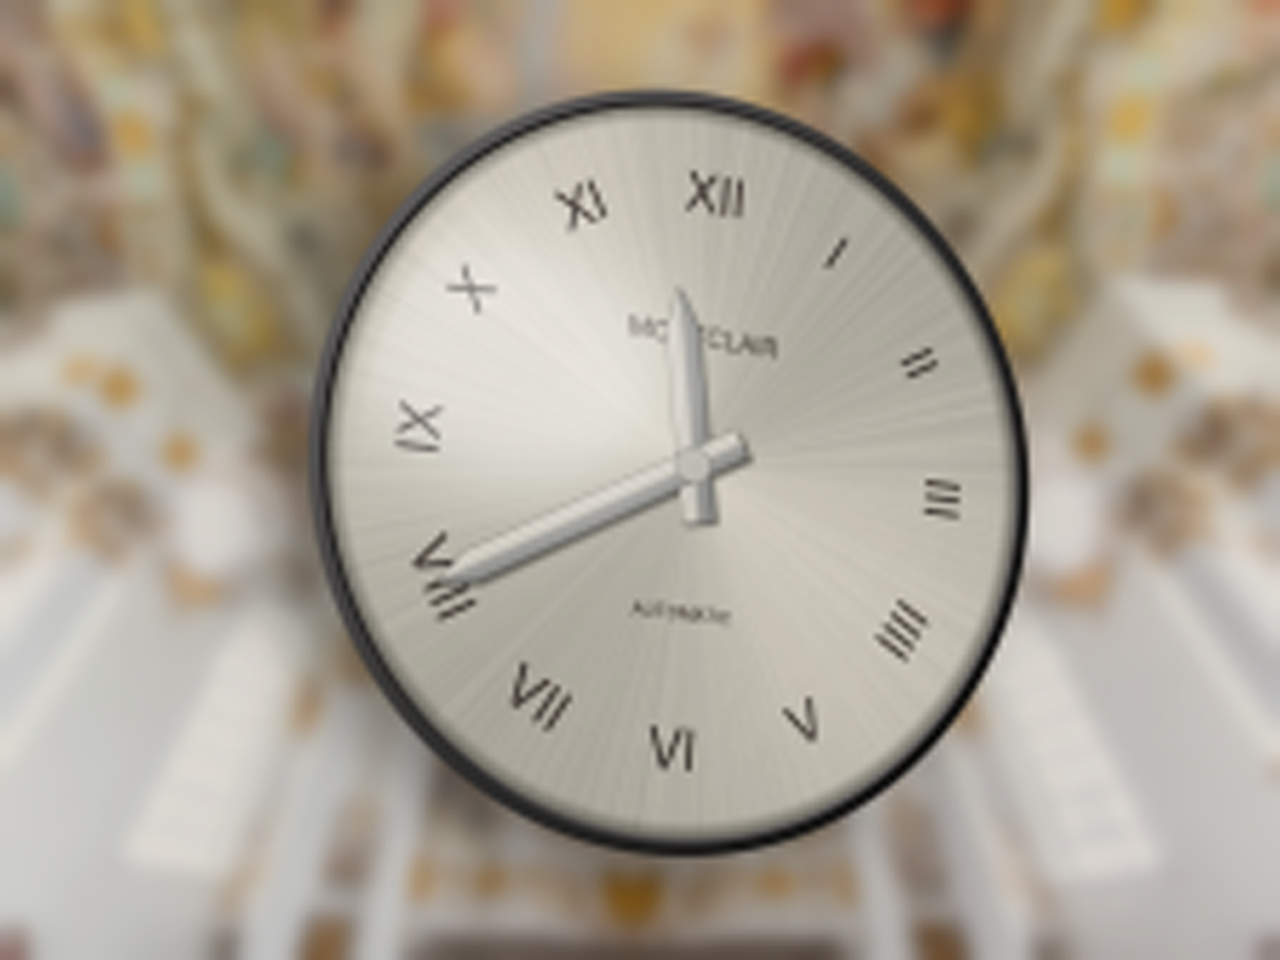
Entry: h=11 m=40
